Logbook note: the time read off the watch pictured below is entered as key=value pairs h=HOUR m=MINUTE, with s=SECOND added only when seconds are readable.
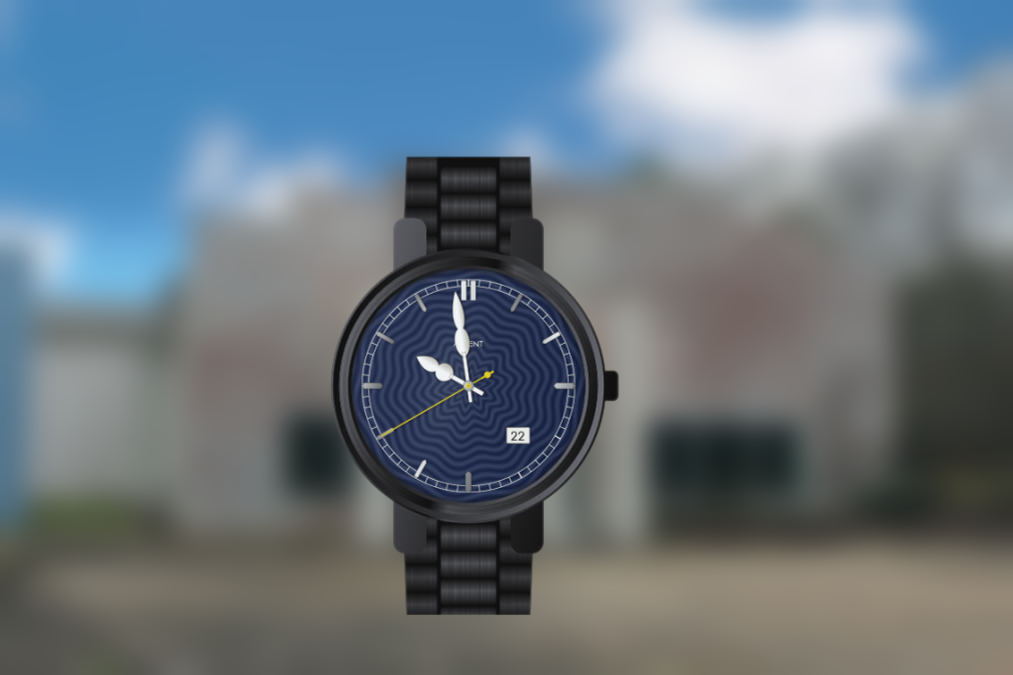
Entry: h=9 m=58 s=40
